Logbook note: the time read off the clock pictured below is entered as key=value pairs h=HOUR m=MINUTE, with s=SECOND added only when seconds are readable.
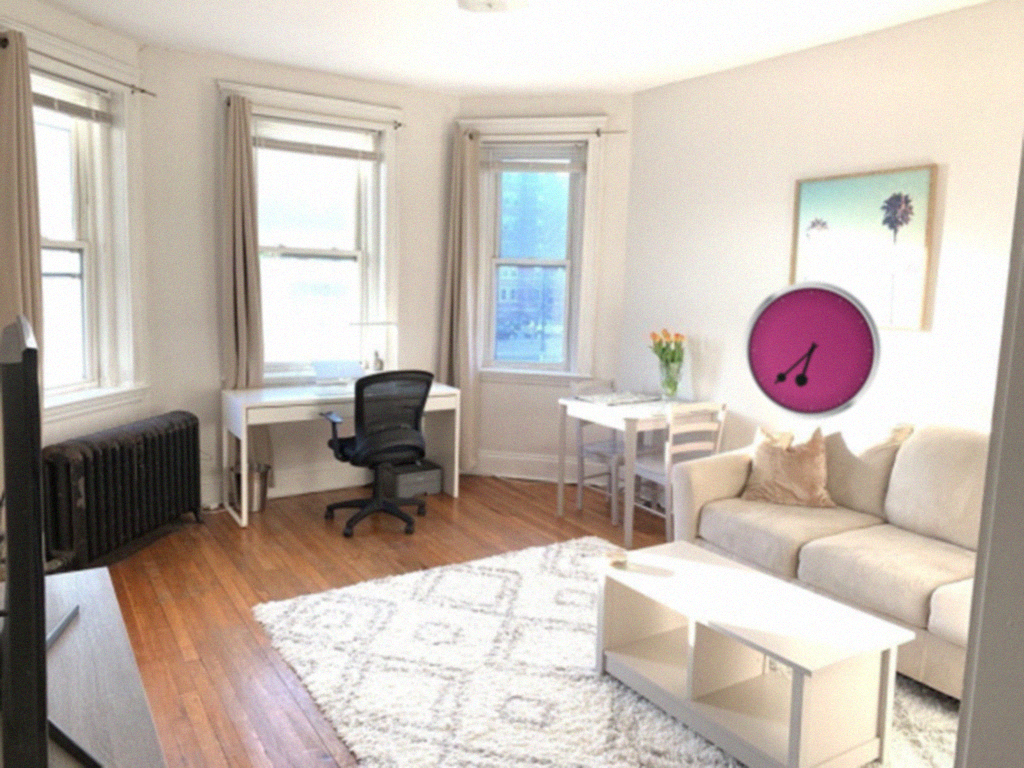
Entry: h=6 m=38
